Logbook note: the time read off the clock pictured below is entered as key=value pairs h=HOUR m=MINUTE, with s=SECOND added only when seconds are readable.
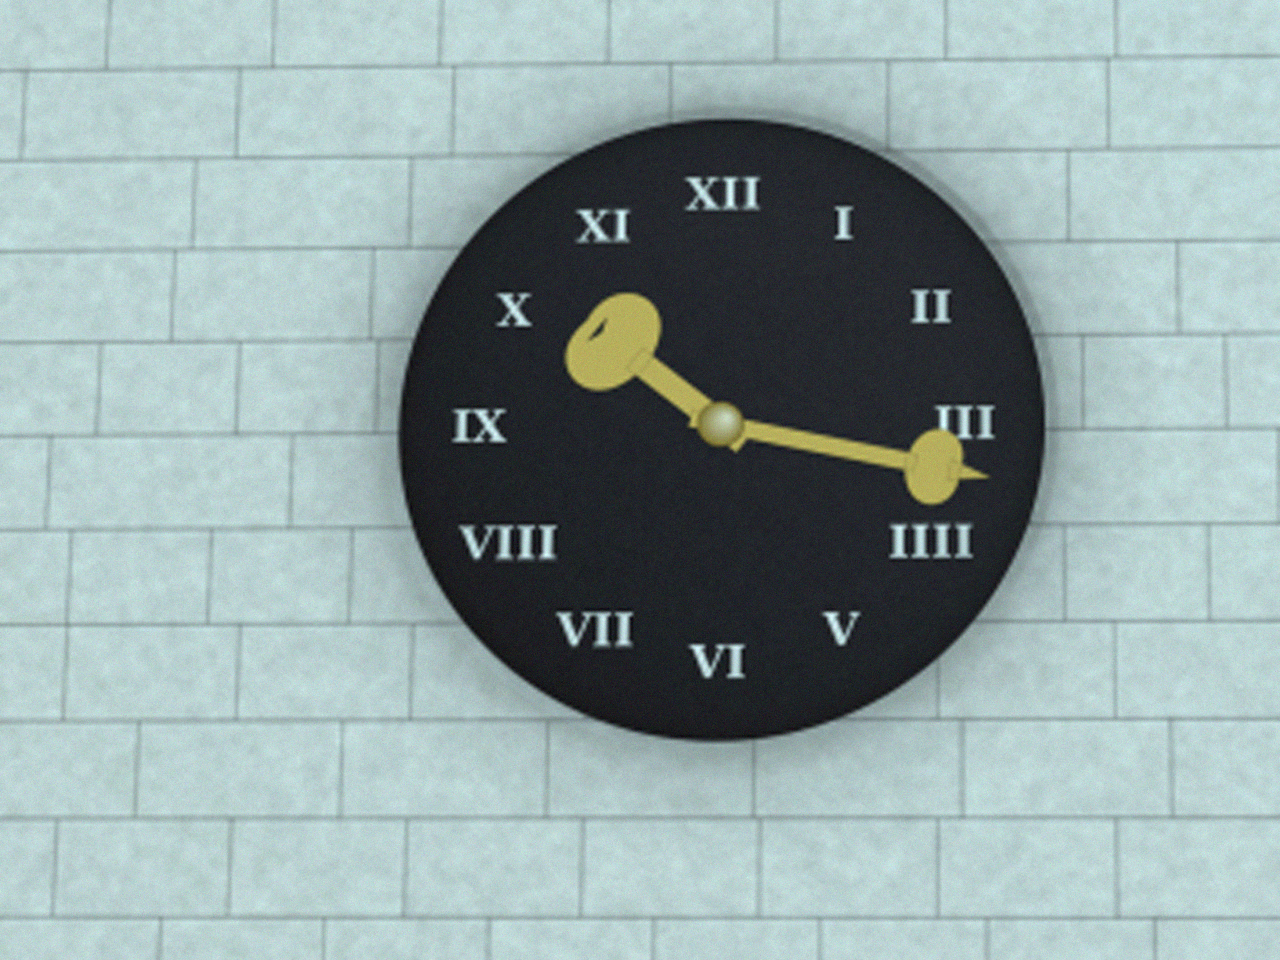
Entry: h=10 m=17
